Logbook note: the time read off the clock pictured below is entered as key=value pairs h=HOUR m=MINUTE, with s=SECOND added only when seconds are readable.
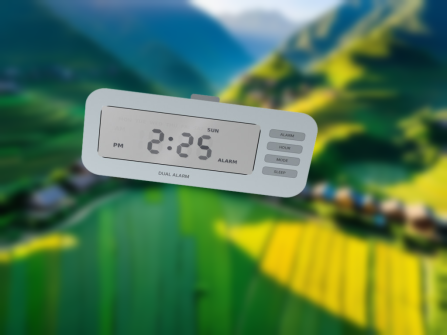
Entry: h=2 m=25
